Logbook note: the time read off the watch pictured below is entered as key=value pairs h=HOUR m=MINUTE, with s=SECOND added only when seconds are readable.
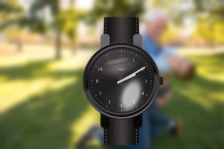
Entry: h=2 m=10
